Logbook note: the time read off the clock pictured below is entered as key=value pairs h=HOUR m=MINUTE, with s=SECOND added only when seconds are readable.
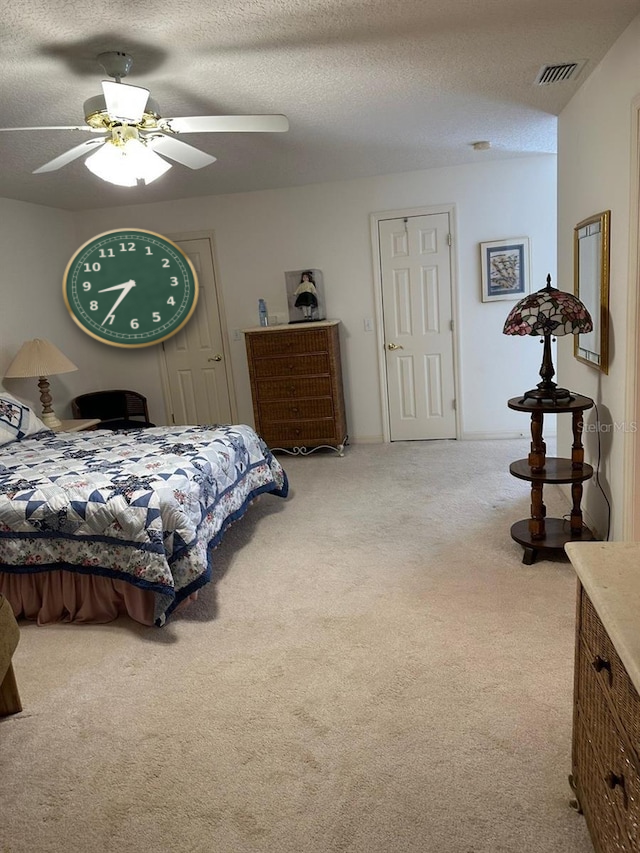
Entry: h=8 m=36
